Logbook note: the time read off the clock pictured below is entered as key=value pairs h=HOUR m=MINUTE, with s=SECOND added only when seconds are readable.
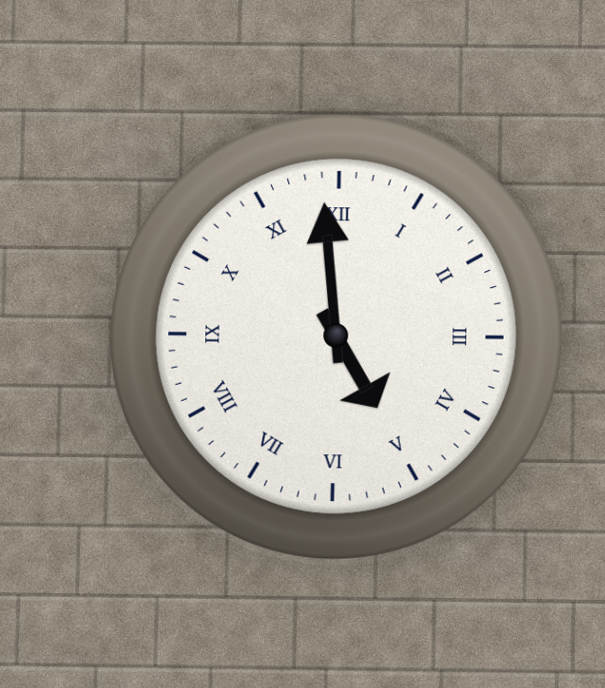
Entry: h=4 m=59
